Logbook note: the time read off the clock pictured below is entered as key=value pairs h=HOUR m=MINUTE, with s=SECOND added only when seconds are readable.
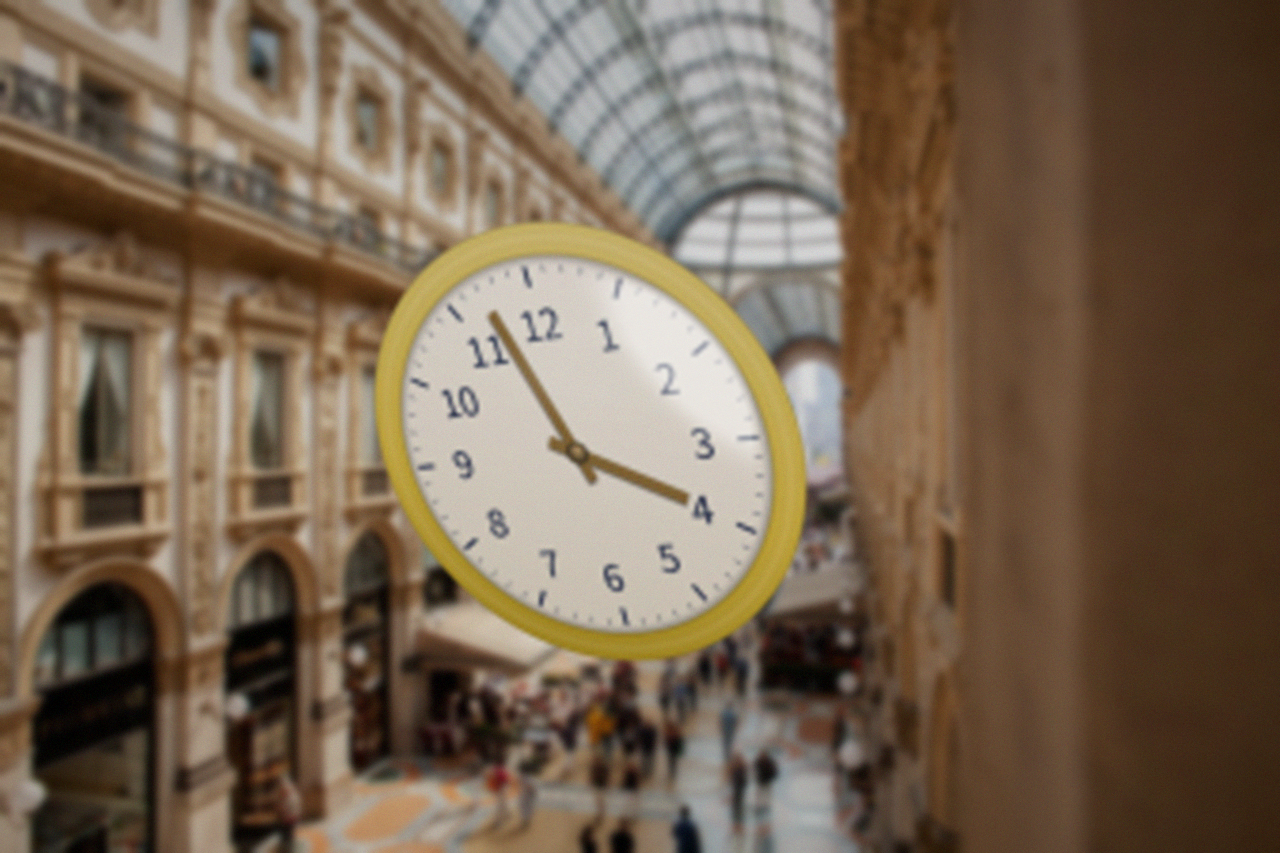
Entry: h=3 m=57
